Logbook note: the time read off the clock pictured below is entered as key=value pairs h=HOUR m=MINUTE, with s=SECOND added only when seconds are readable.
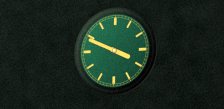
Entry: h=3 m=49
